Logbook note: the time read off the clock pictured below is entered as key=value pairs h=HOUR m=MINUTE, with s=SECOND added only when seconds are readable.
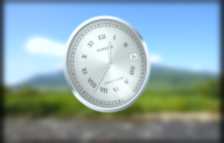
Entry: h=12 m=38
